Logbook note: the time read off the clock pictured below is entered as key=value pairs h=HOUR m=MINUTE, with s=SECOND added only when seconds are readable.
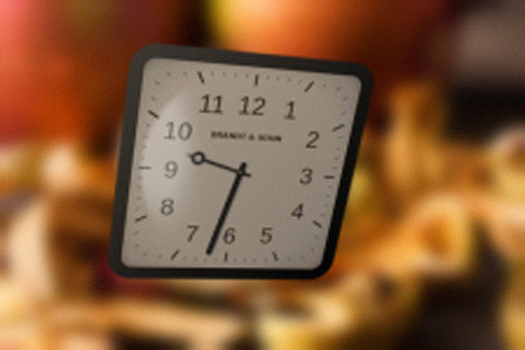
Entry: h=9 m=32
